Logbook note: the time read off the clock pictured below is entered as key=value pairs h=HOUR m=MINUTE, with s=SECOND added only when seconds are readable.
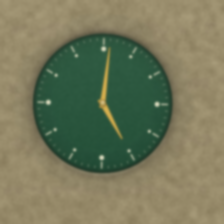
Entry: h=5 m=1
